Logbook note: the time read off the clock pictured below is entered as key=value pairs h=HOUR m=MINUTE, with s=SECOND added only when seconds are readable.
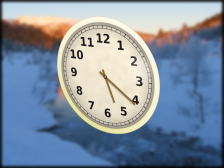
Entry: h=5 m=21
